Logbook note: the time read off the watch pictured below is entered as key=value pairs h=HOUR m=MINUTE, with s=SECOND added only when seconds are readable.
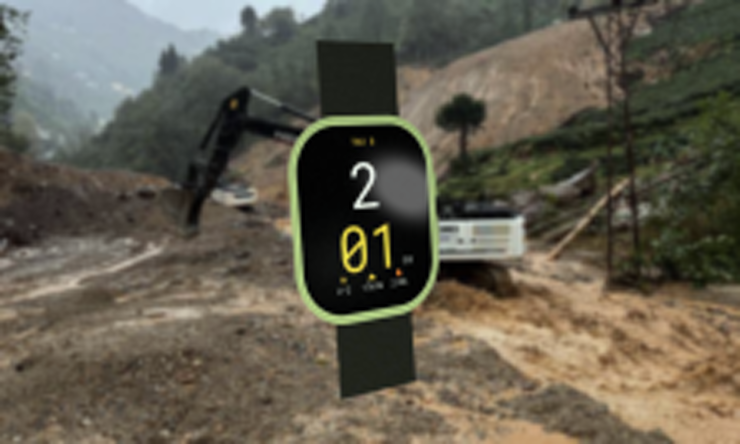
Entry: h=2 m=1
